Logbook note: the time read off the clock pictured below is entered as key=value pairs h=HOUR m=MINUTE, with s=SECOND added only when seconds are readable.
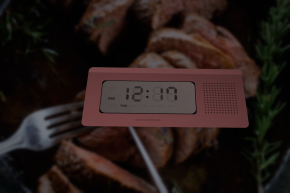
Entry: h=12 m=17
